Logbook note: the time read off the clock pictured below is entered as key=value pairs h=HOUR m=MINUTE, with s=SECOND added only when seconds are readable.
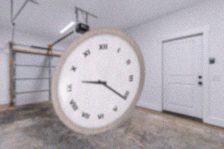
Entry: h=9 m=21
